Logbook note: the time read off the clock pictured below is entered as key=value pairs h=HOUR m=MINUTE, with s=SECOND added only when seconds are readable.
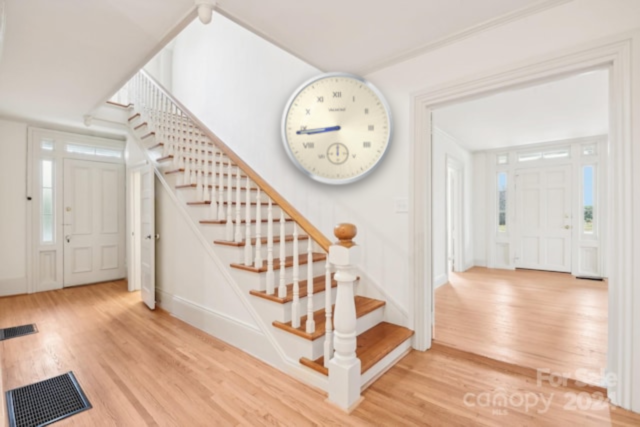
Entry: h=8 m=44
